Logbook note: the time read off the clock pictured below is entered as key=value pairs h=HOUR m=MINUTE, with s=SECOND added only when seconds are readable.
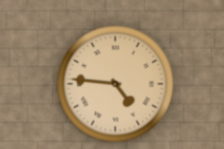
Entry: h=4 m=46
